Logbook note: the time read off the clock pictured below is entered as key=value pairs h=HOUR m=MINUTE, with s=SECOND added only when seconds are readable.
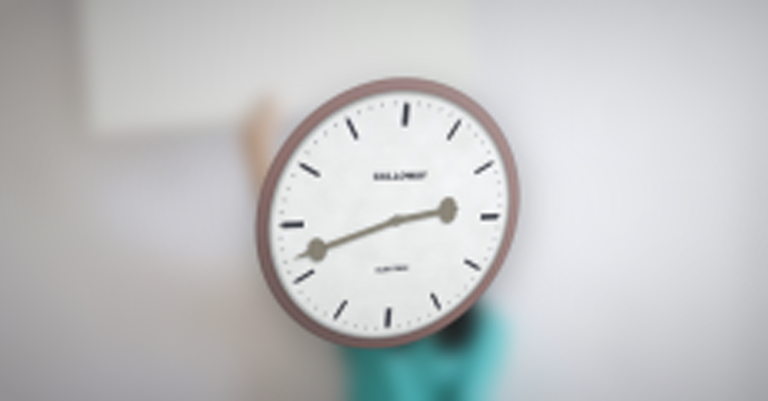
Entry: h=2 m=42
